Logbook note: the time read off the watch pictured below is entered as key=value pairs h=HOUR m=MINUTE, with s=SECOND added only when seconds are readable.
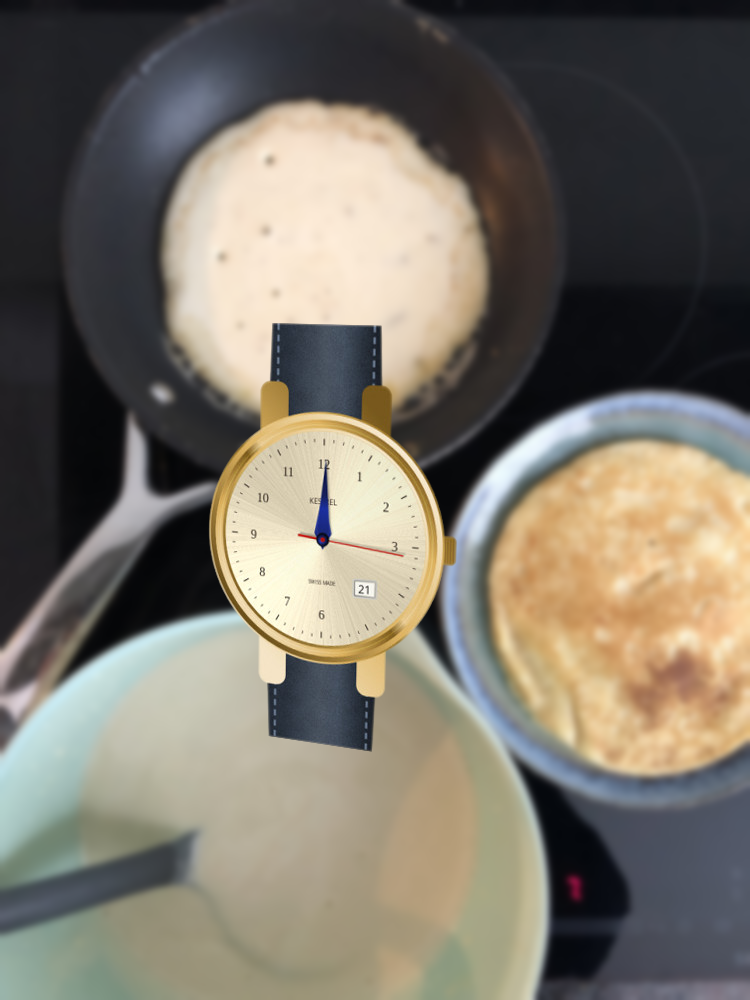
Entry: h=12 m=0 s=16
